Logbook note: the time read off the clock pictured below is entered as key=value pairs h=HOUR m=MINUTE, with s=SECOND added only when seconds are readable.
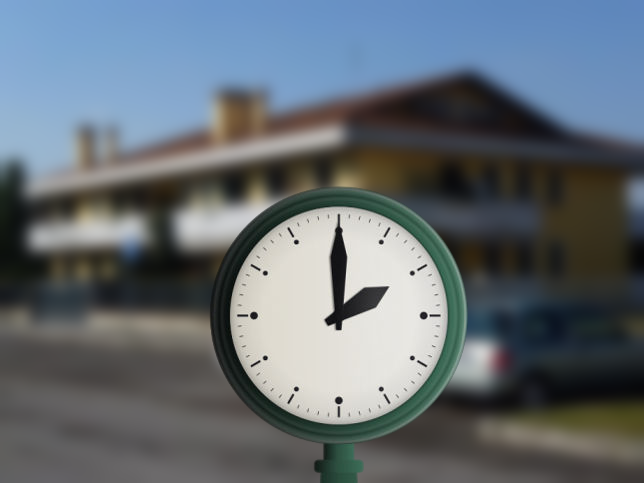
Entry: h=2 m=0
